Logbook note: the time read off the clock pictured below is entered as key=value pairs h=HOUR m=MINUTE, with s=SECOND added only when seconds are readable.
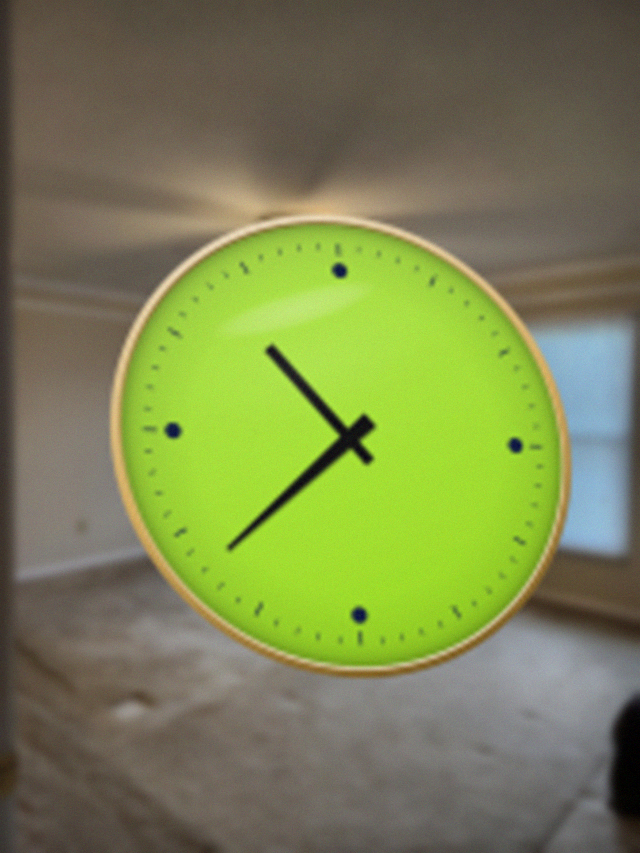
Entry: h=10 m=38
